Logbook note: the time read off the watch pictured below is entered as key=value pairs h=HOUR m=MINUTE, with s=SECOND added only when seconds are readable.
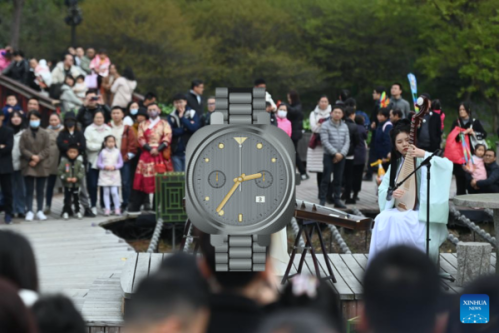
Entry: h=2 m=36
